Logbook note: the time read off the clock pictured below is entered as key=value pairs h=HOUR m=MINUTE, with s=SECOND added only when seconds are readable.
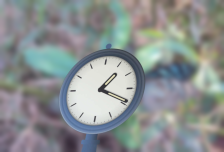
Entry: h=1 m=19
